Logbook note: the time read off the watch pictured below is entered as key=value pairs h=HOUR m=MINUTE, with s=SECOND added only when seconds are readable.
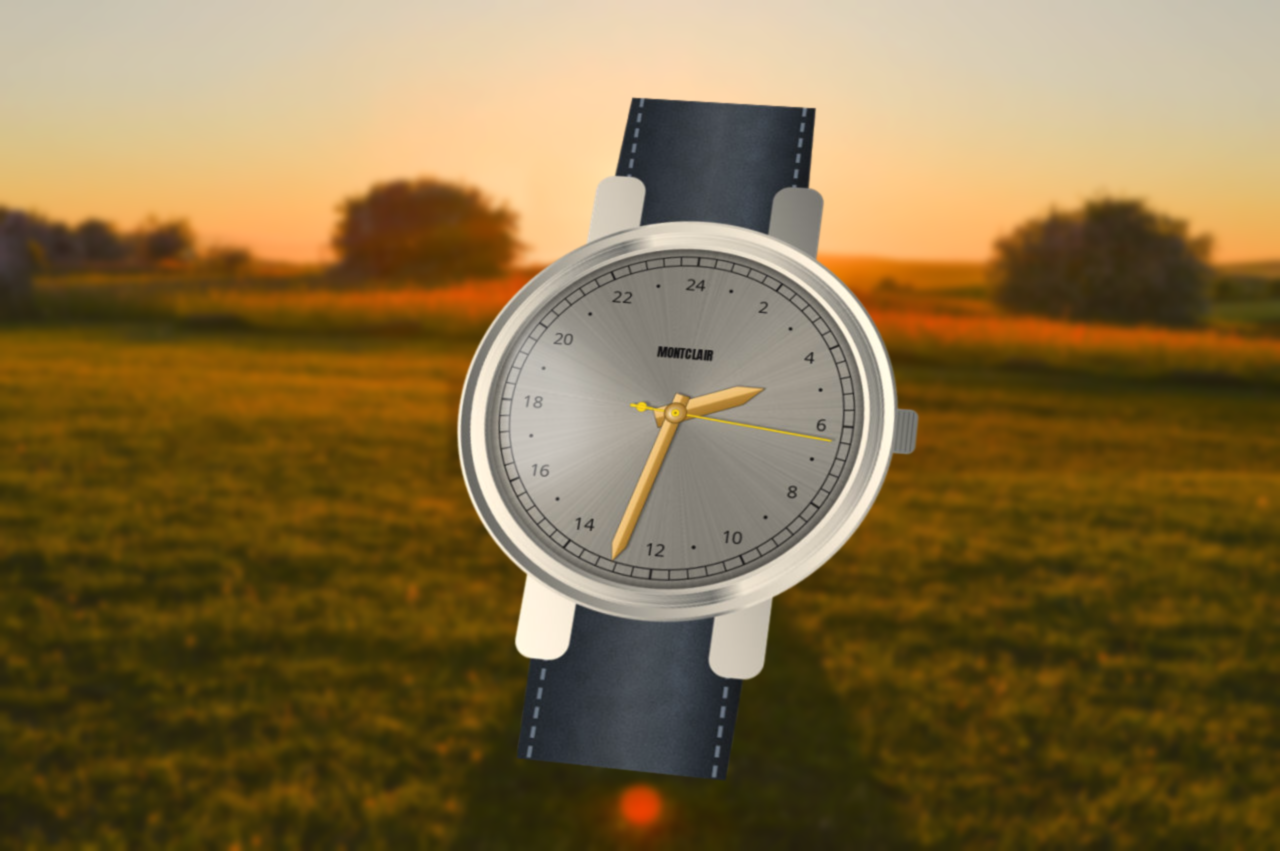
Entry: h=4 m=32 s=16
